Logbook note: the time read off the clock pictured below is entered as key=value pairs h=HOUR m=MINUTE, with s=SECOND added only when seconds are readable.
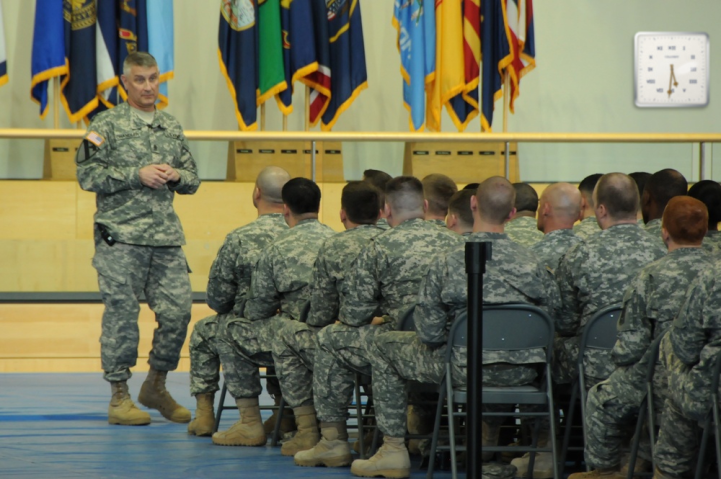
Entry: h=5 m=31
